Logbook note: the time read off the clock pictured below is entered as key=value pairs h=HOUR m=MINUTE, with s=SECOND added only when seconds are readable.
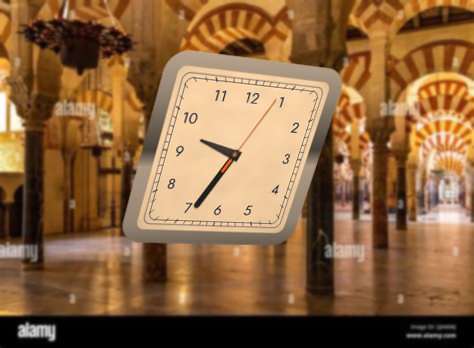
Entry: h=9 m=34 s=4
